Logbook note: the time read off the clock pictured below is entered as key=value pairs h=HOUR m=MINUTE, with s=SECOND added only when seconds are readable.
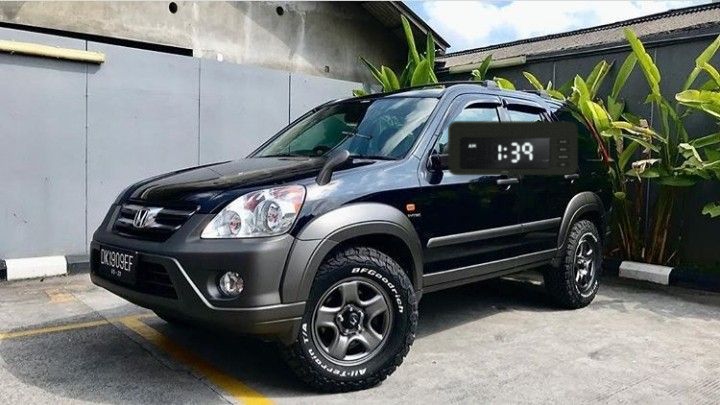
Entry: h=1 m=39
